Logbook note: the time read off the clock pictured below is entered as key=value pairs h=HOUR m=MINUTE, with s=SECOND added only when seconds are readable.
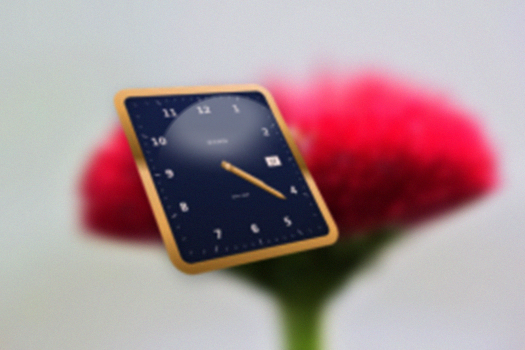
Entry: h=4 m=22
